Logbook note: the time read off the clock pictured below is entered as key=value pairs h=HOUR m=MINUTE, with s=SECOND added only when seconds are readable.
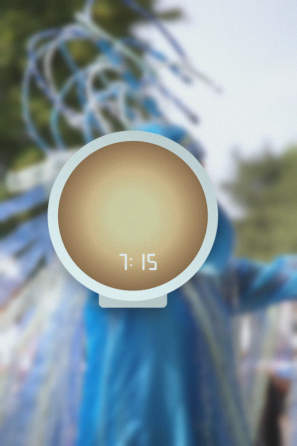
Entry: h=7 m=15
